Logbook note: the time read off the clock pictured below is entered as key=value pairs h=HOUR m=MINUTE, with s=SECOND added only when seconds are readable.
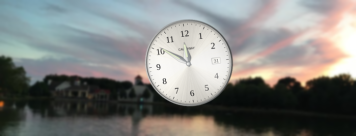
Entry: h=11 m=51
